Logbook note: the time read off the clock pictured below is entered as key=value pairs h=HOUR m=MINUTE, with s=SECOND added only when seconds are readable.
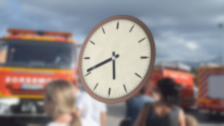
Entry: h=5 m=41
